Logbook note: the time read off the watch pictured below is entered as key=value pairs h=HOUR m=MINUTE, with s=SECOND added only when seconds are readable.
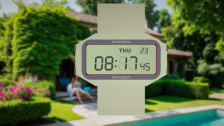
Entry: h=8 m=17 s=45
